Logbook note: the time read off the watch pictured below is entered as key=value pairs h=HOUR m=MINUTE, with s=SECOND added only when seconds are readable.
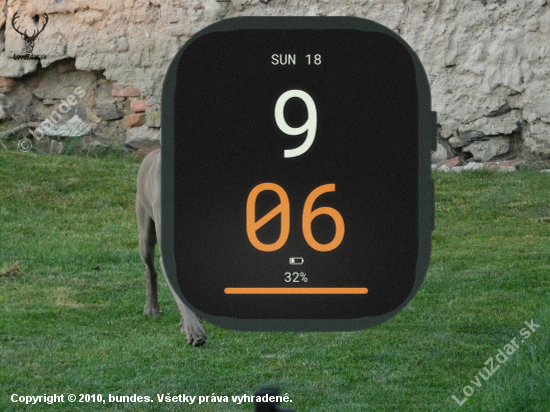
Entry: h=9 m=6
